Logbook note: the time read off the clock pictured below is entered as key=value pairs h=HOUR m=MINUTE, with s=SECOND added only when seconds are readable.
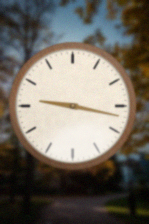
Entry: h=9 m=17
